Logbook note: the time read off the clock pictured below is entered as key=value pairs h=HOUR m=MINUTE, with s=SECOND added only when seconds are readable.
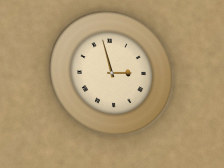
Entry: h=2 m=58
